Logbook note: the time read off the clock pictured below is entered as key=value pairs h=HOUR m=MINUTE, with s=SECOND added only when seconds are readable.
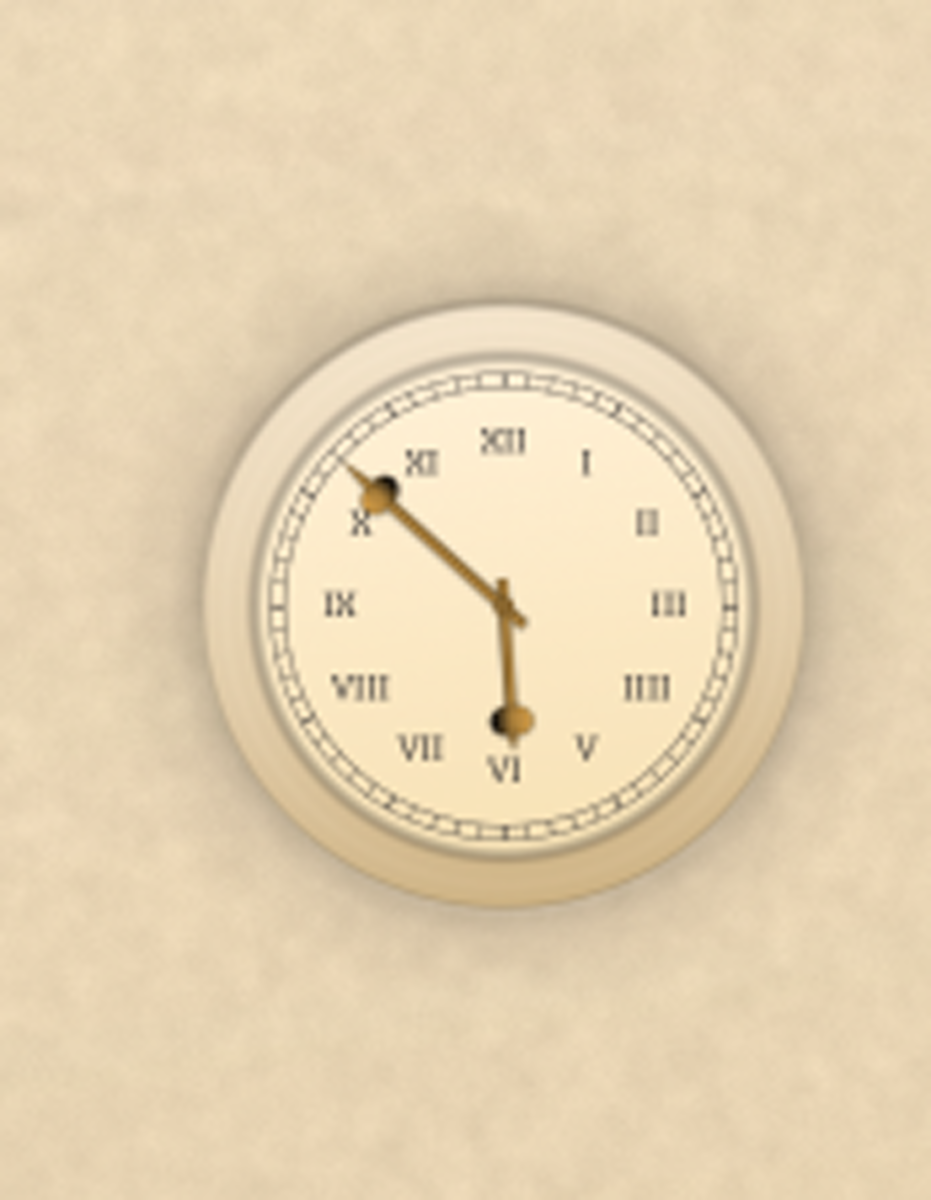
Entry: h=5 m=52
